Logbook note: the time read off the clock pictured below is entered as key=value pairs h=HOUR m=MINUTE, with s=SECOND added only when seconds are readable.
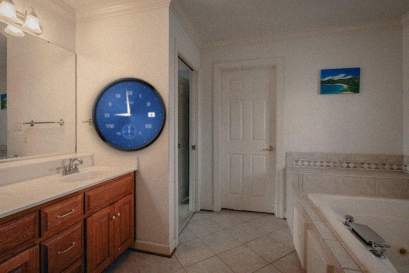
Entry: h=8 m=59
